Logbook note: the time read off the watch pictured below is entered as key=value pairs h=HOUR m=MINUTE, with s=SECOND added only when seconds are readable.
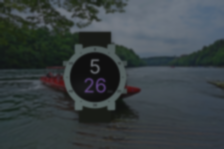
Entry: h=5 m=26
